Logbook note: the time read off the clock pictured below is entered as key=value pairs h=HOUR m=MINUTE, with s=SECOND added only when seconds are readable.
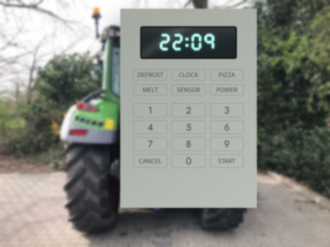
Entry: h=22 m=9
